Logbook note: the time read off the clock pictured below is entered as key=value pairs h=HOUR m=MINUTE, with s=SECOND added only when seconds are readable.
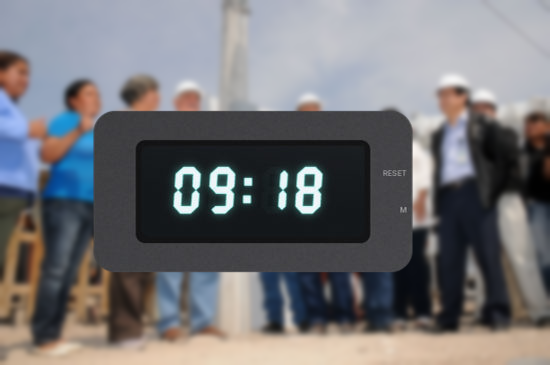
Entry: h=9 m=18
